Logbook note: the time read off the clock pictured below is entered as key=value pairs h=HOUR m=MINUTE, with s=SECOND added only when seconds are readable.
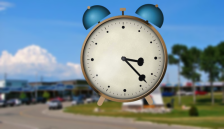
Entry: h=3 m=23
